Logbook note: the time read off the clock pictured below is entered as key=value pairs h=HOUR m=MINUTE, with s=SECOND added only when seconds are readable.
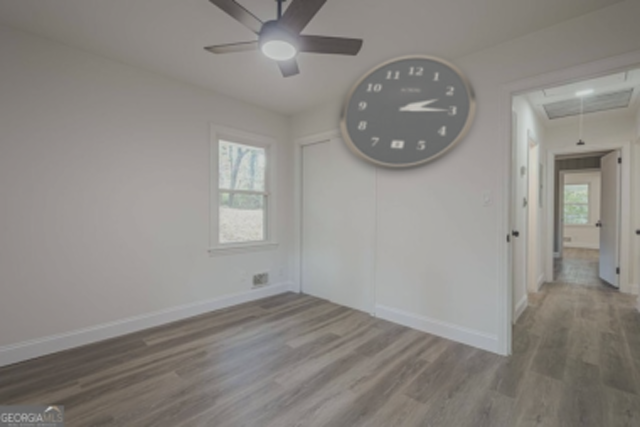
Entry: h=2 m=15
